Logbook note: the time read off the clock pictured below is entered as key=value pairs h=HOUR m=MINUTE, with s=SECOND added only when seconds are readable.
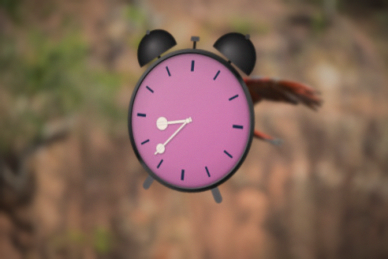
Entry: h=8 m=37
